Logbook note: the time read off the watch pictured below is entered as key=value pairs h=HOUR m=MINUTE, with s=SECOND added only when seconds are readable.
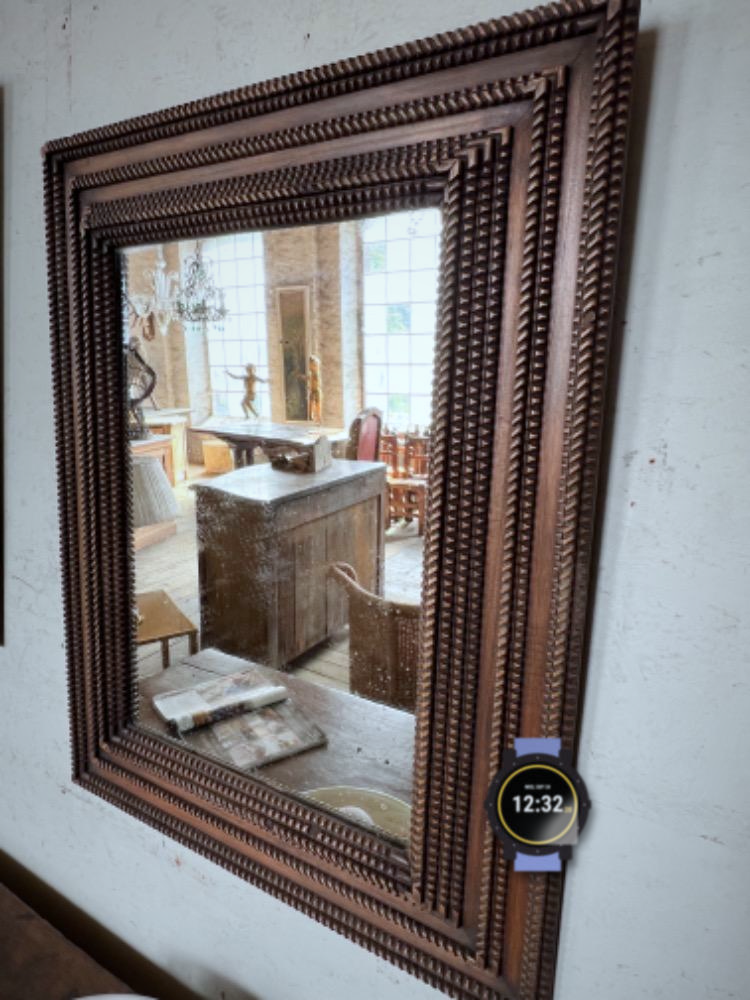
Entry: h=12 m=32
